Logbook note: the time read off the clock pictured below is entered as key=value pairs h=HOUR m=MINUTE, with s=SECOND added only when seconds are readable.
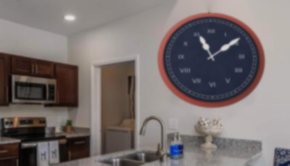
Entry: h=11 m=9
